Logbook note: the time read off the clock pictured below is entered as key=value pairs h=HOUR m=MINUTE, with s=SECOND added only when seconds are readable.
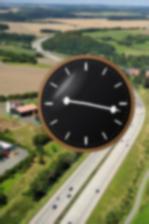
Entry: h=9 m=17
